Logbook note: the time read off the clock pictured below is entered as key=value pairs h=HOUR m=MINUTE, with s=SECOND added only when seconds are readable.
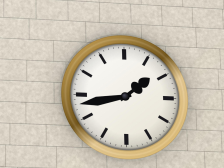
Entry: h=1 m=43
